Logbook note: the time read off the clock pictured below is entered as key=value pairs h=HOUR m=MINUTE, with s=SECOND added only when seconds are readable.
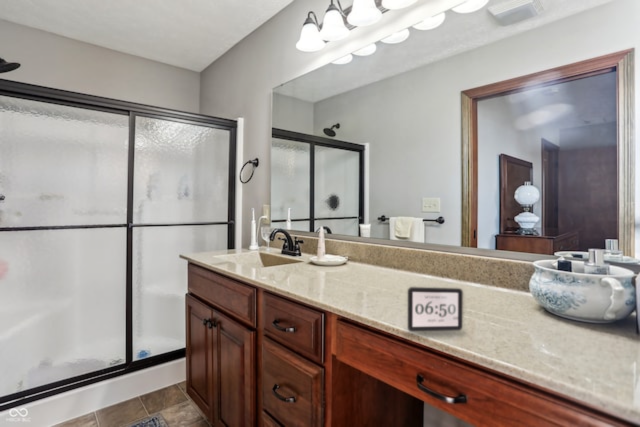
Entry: h=6 m=50
